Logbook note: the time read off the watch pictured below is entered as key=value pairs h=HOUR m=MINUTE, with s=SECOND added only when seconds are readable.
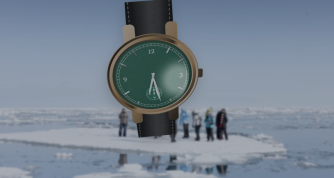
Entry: h=6 m=28
